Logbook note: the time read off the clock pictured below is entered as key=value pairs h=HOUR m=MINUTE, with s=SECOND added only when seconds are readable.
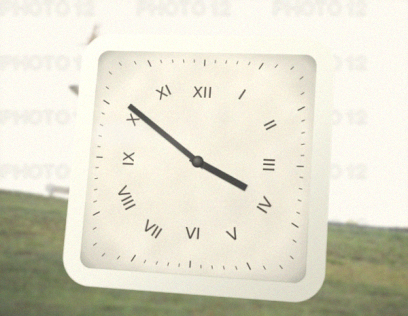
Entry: h=3 m=51
